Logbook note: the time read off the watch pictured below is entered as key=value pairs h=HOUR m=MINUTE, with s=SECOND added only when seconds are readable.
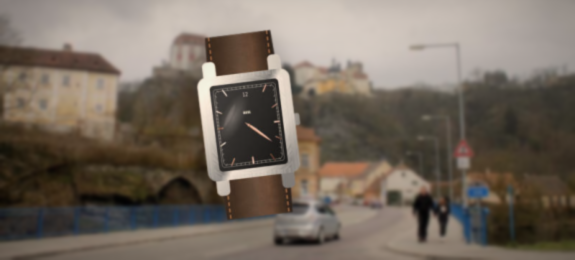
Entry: h=4 m=22
